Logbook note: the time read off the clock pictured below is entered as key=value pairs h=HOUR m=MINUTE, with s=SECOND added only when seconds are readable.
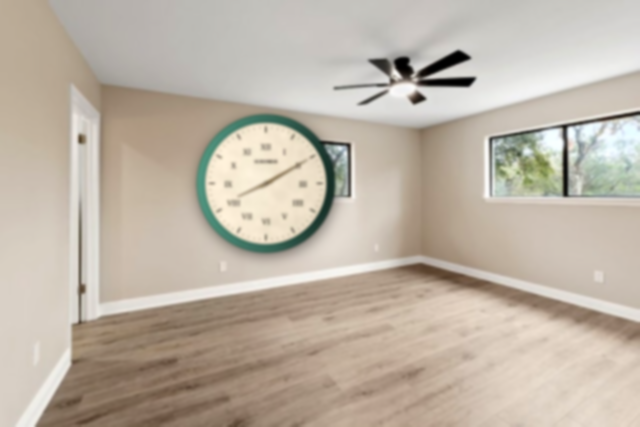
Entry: h=8 m=10
